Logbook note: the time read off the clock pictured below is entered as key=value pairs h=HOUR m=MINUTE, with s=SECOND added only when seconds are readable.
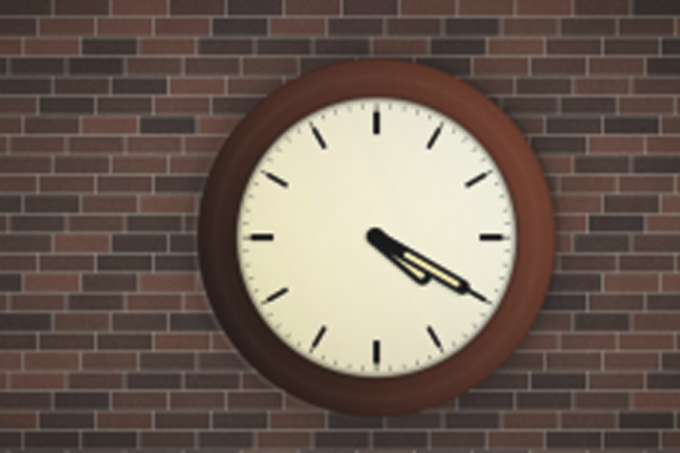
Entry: h=4 m=20
